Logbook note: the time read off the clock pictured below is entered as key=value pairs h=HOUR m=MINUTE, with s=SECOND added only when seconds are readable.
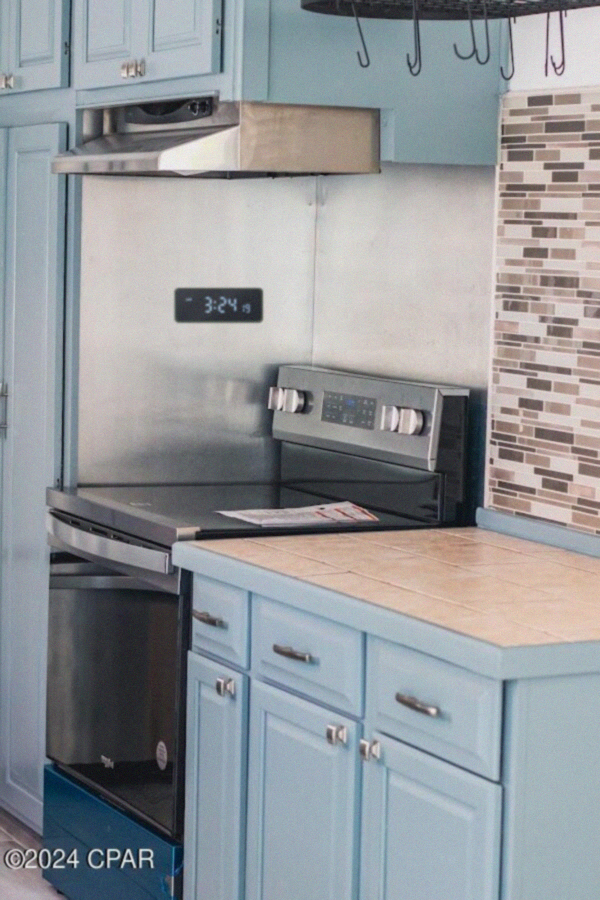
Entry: h=3 m=24
